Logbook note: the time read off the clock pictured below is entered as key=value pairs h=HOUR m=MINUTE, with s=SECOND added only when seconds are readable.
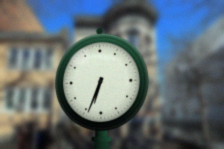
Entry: h=6 m=34
